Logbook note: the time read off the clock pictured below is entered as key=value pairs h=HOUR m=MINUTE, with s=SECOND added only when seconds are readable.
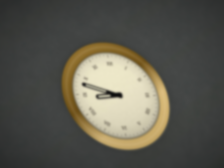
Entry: h=8 m=48
